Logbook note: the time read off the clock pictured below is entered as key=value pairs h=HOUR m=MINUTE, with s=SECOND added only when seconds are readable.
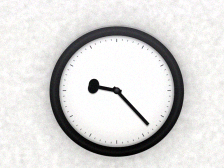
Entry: h=9 m=23
